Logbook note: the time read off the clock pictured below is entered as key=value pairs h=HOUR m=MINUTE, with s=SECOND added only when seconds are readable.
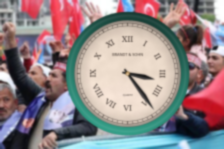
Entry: h=3 m=24
